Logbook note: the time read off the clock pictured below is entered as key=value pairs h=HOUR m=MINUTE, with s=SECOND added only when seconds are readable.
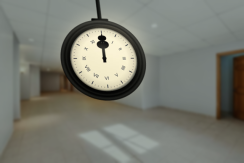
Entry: h=12 m=0
